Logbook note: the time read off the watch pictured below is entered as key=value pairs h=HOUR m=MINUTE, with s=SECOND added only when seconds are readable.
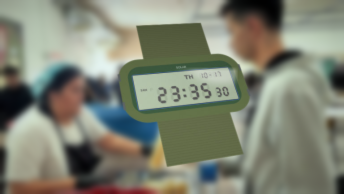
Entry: h=23 m=35 s=30
